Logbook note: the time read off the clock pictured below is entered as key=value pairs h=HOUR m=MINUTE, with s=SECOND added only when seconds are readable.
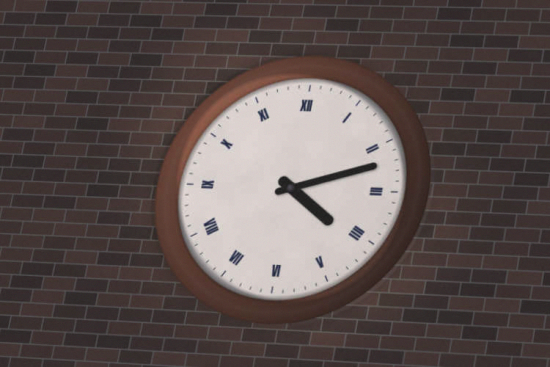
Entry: h=4 m=12
